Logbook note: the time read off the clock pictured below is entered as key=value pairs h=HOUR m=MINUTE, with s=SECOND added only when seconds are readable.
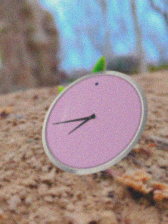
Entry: h=7 m=44
